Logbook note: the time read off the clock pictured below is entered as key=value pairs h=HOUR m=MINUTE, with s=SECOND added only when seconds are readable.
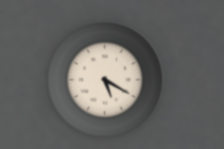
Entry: h=5 m=20
